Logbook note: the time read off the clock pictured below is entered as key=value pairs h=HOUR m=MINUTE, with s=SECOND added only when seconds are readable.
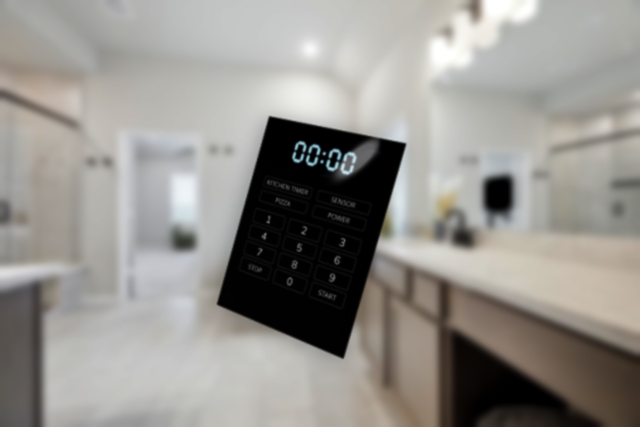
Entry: h=0 m=0
